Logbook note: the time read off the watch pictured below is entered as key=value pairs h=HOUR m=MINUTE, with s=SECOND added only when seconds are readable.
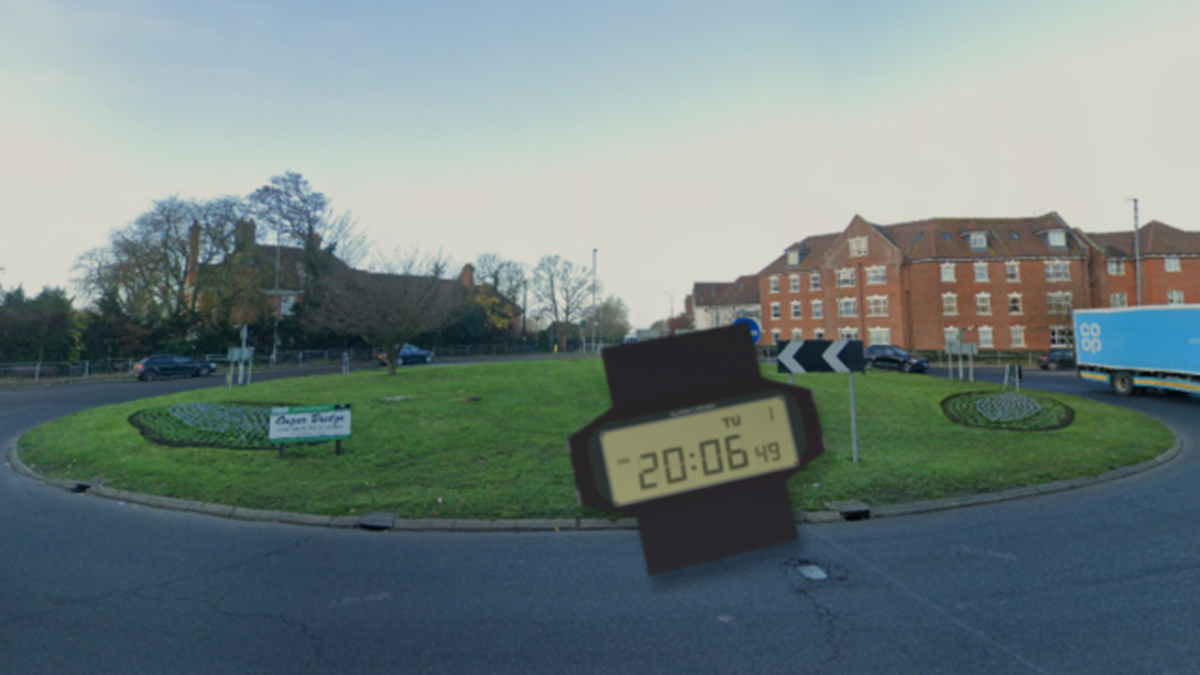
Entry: h=20 m=6 s=49
